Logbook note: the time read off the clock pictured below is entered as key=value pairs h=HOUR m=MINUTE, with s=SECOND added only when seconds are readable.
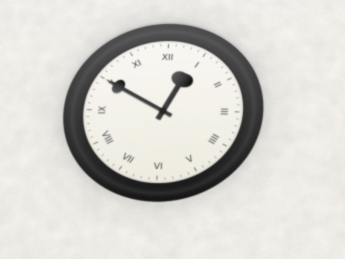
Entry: h=12 m=50
